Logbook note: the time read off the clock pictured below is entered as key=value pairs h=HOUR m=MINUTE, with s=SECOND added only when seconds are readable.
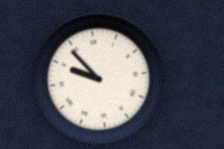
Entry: h=9 m=54
